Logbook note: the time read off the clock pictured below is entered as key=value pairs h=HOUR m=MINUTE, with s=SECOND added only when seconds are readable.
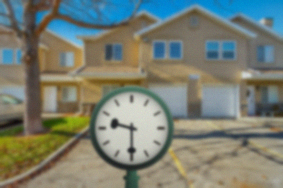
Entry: h=9 m=30
